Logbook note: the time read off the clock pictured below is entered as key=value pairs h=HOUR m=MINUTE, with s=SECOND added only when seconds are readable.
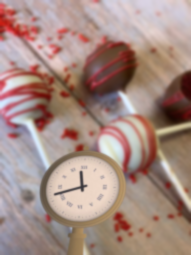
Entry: h=11 m=42
